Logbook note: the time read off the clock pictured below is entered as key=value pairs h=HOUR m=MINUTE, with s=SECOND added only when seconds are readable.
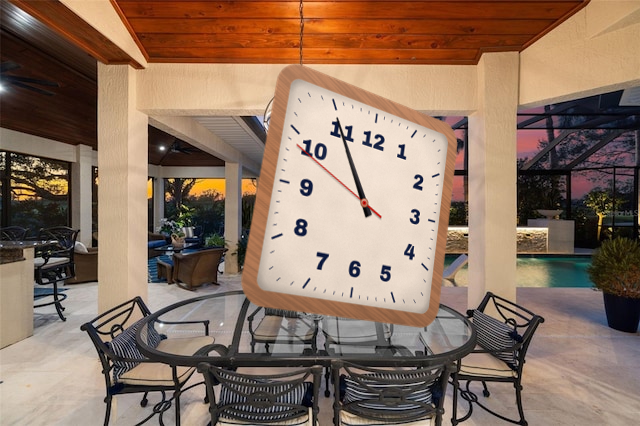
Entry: h=10 m=54 s=49
